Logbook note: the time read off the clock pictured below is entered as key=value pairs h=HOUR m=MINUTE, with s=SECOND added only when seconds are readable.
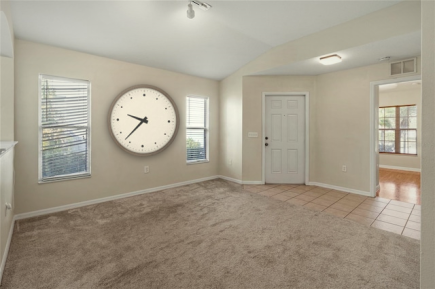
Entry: h=9 m=37
